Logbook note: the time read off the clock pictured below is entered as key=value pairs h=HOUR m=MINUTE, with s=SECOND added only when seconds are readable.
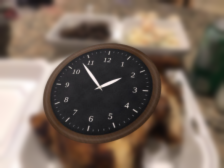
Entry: h=1 m=53
